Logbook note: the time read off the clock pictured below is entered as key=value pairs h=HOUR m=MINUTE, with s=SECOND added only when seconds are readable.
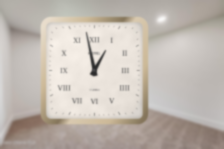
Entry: h=12 m=58
